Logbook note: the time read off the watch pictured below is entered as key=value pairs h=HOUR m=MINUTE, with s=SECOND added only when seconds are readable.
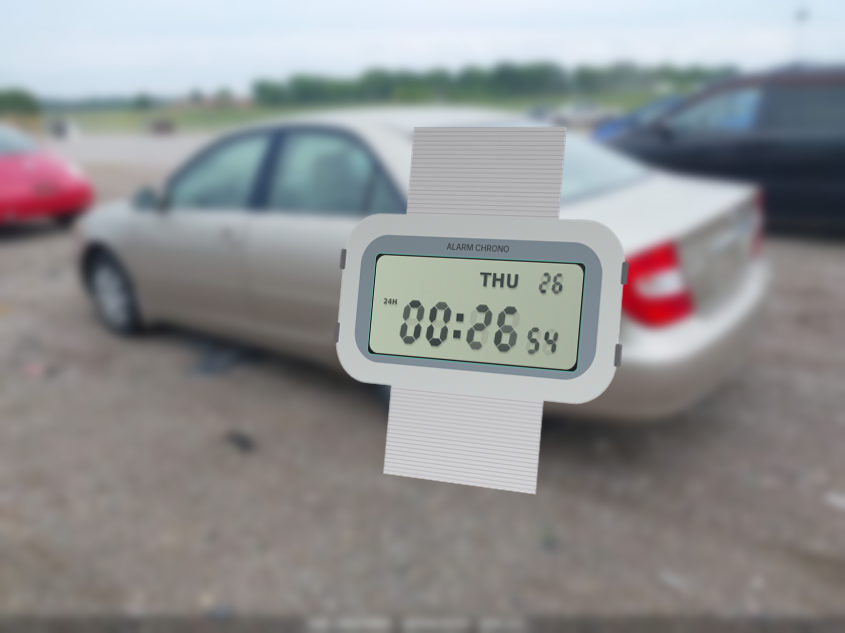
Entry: h=0 m=26 s=54
